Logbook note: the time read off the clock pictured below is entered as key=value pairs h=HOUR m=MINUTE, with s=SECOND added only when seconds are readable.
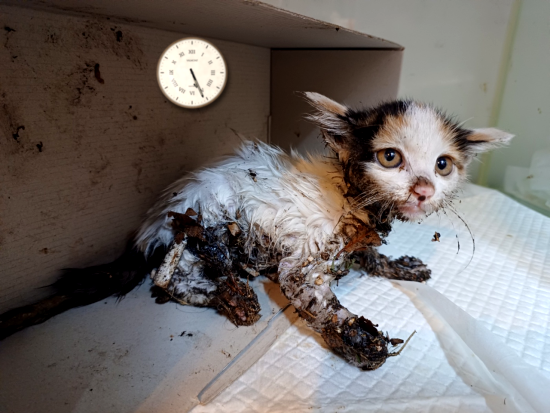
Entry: h=5 m=26
